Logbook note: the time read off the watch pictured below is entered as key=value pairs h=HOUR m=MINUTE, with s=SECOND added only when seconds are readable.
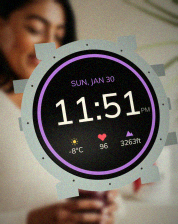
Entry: h=11 m=51
